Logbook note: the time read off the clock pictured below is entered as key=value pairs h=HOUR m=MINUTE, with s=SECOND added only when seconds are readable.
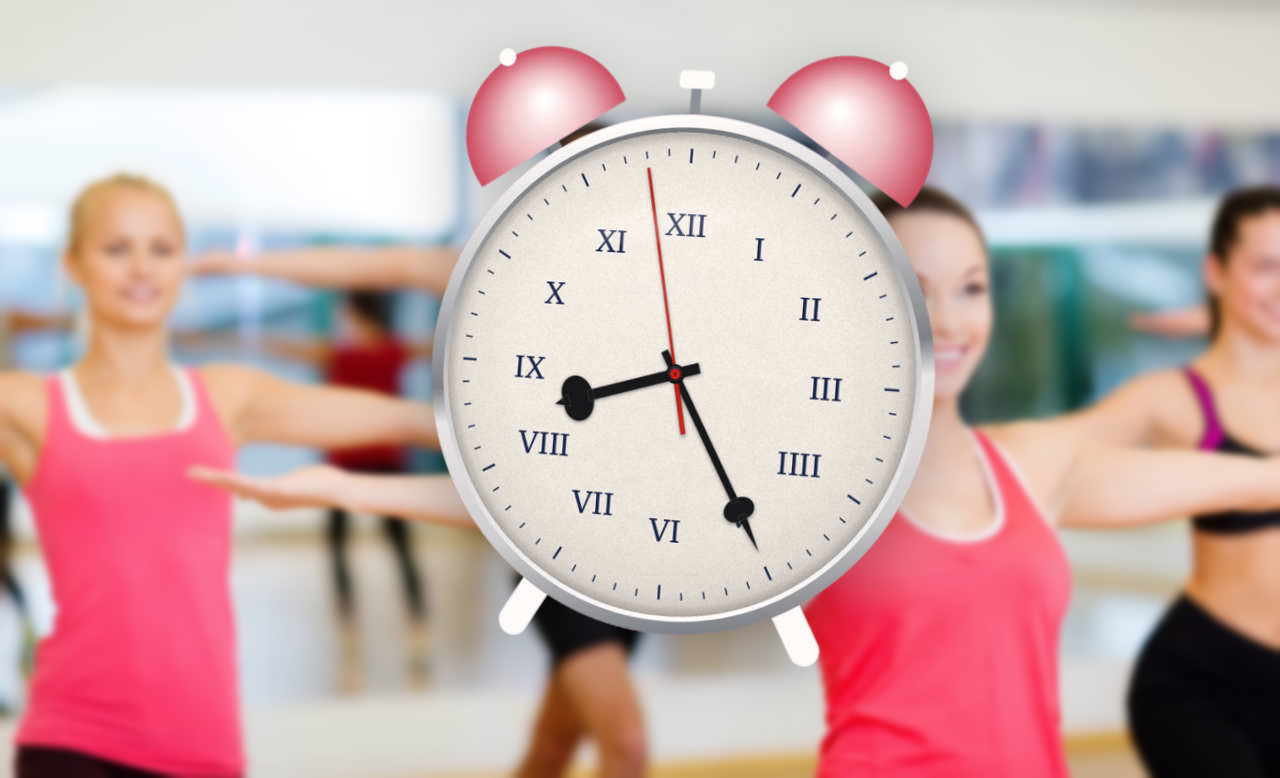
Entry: h=8 m=24 s=58
